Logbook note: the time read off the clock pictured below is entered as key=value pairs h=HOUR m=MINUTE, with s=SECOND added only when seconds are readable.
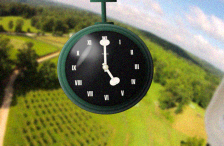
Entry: h=5 m=0
